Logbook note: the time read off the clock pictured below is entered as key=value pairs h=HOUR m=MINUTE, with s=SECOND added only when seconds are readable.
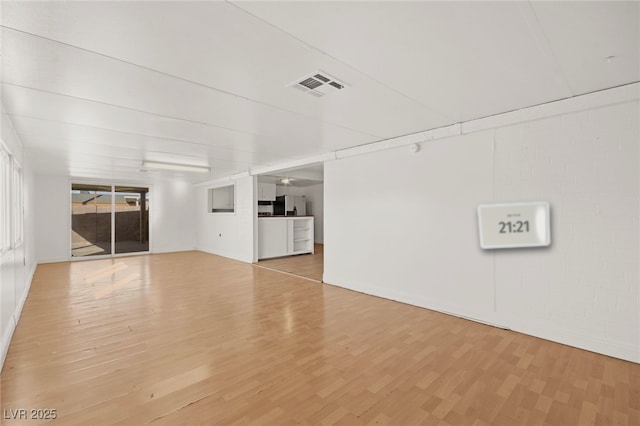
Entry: h=21 m=21
